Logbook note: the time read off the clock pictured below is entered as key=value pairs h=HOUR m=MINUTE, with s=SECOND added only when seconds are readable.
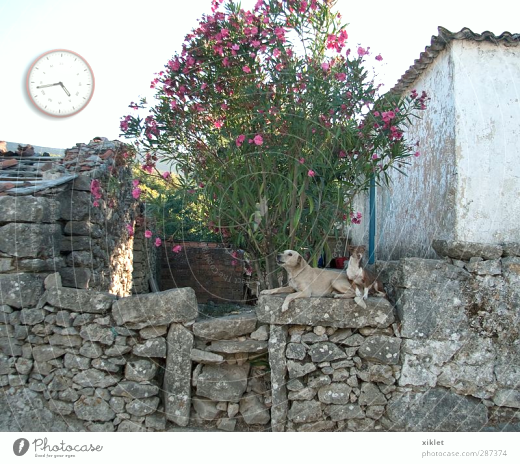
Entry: h=4 m=43
